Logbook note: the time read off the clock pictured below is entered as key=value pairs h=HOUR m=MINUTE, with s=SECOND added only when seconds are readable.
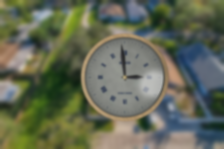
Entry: h=2 m=59
